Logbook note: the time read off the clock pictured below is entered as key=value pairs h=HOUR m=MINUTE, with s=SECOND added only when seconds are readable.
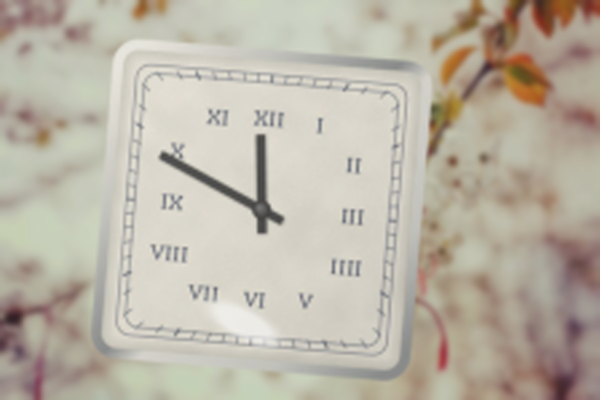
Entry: h=11 m=49
